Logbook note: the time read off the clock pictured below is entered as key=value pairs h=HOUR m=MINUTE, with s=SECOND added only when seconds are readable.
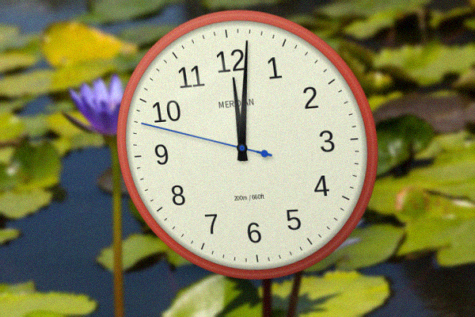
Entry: h=12 m=1 s=48
